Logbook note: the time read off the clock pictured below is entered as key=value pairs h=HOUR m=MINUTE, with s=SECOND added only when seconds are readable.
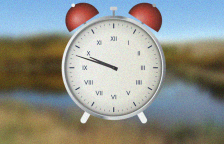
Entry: h=9 m=48
